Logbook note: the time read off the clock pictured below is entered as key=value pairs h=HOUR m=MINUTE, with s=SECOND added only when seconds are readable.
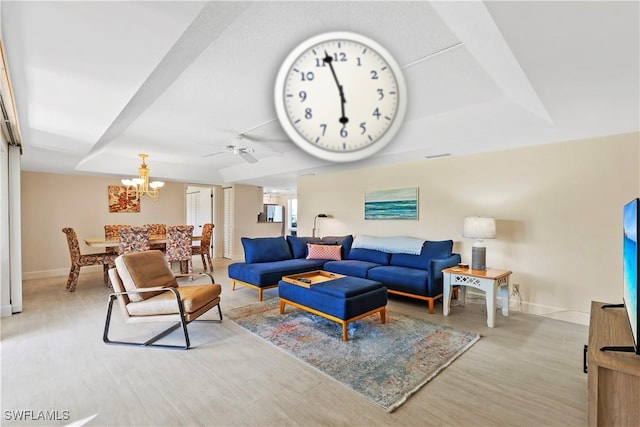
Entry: h=5 m=57
